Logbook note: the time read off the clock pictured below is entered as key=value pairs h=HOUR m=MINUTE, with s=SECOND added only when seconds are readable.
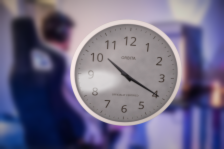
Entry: h=10 m=20
